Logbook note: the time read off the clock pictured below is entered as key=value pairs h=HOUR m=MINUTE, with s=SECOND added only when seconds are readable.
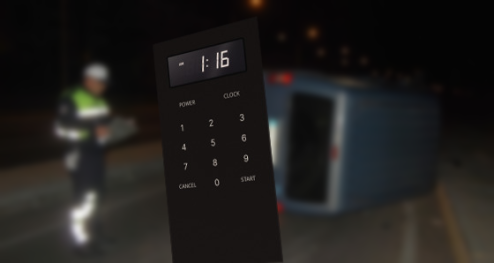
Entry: h=1 m=16
